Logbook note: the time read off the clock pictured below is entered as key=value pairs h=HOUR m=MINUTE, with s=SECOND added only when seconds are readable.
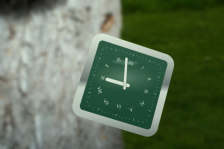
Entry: h=8 m=58
